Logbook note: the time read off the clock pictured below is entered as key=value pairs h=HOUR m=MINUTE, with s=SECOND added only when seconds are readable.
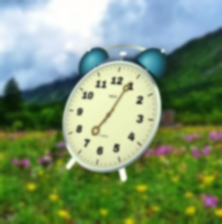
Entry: h=7 m=4
